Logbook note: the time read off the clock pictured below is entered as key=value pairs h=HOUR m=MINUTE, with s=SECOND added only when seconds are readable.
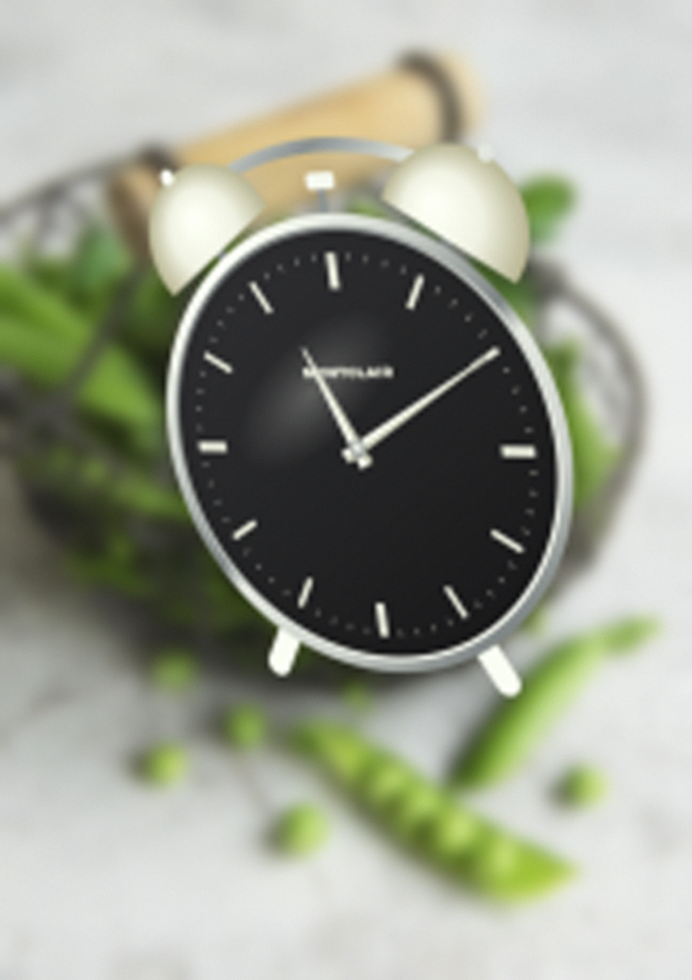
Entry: h=11 m=10
